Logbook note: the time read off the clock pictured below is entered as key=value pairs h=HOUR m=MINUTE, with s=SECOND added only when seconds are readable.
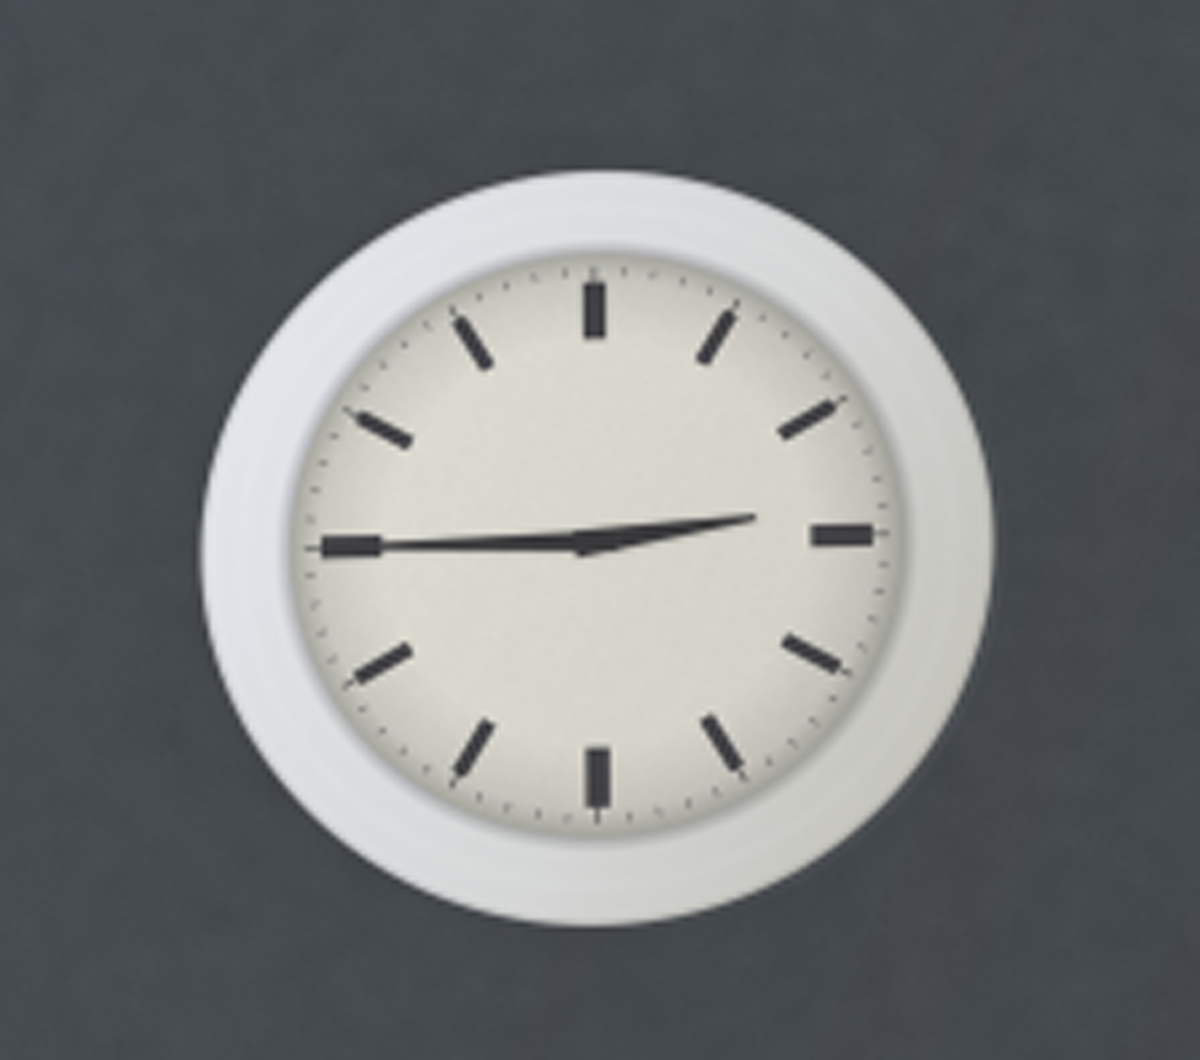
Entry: h=2 m=45
